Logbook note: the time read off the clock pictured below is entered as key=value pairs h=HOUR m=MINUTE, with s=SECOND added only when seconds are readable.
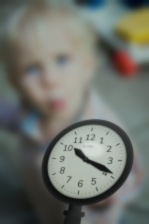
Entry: h=10 m=19
